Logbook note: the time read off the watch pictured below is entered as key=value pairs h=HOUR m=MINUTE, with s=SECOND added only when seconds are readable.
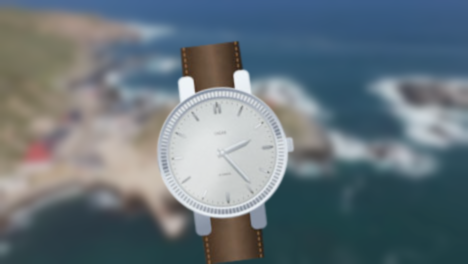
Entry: h=2 m=24
